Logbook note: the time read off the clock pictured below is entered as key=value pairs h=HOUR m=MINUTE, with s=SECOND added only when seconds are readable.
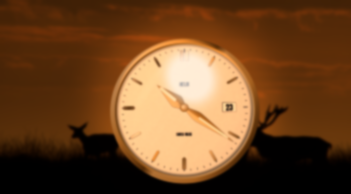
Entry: h=10 m=21
